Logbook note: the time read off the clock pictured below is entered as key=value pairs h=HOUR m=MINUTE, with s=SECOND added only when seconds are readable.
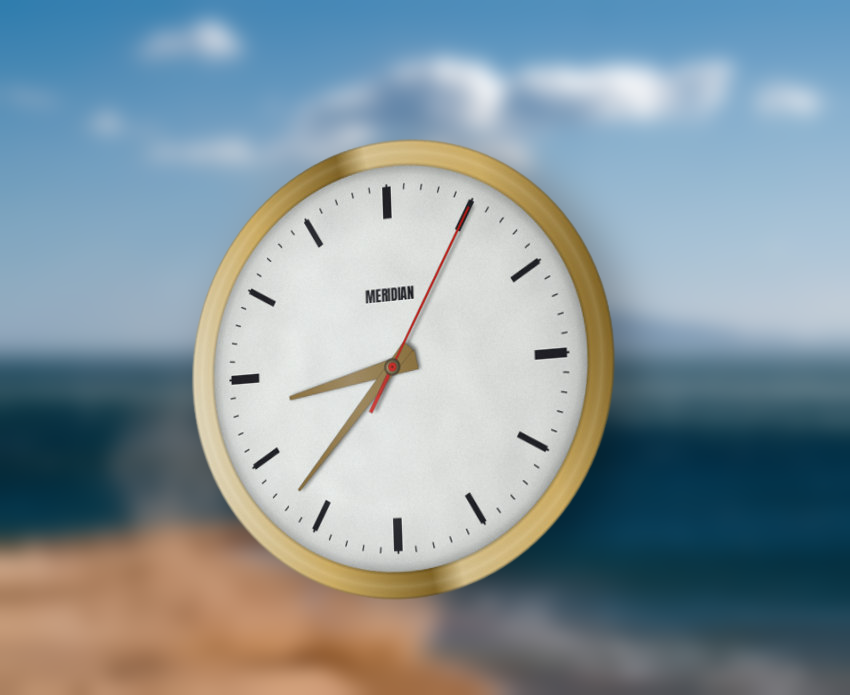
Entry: h=8 m=37 s=5
